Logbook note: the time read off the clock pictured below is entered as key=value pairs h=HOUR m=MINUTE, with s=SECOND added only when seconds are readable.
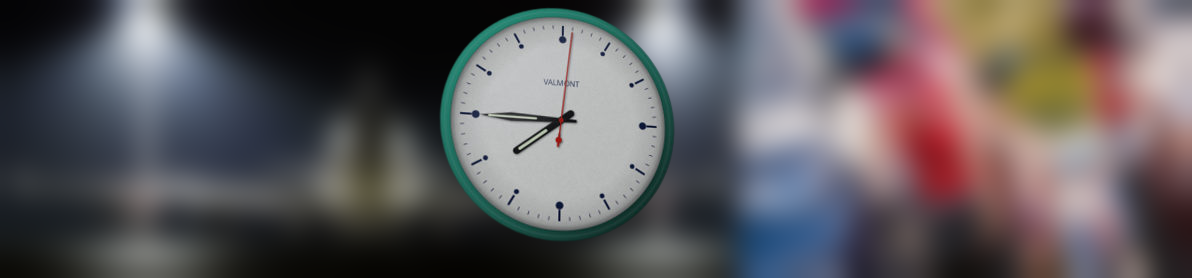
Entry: h=7 m=45 s=1
